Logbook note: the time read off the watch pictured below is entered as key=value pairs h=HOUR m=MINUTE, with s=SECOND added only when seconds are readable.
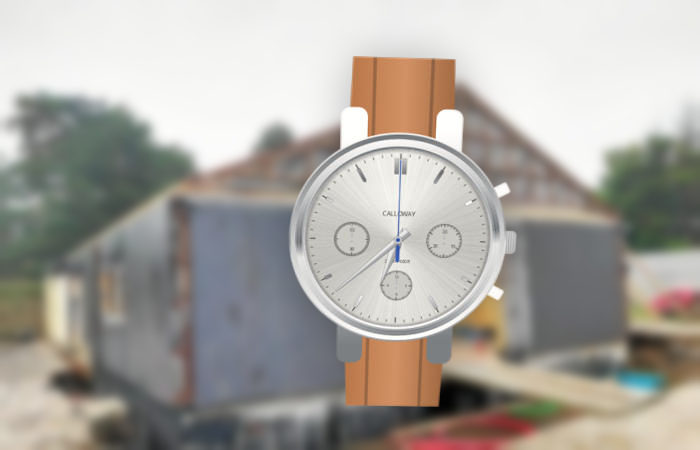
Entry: h=6 m=38
